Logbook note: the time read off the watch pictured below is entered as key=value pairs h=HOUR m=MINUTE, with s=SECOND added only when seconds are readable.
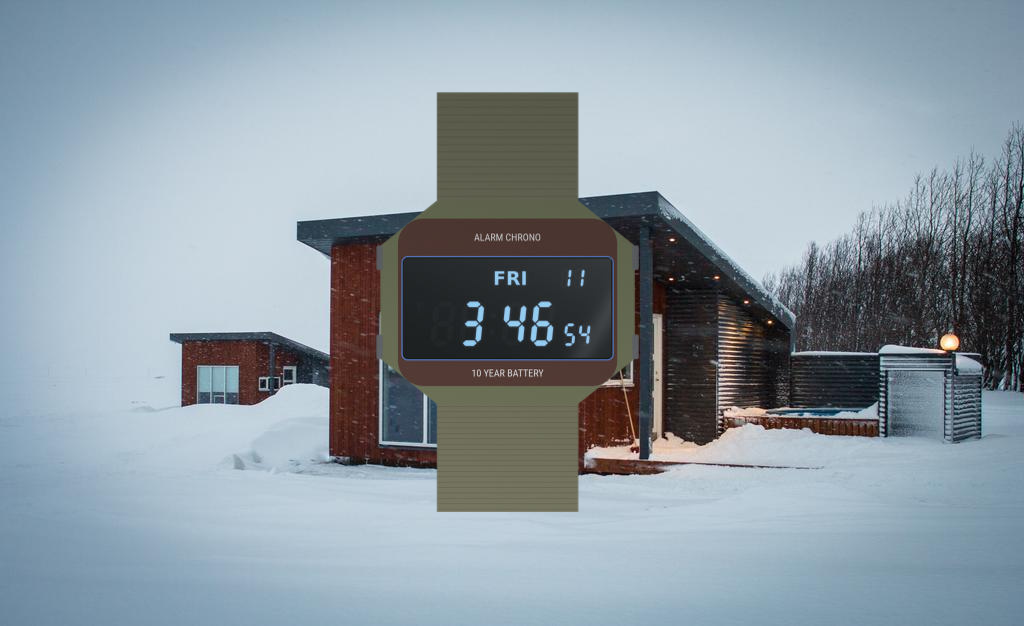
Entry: h=3 m=46 s=54
